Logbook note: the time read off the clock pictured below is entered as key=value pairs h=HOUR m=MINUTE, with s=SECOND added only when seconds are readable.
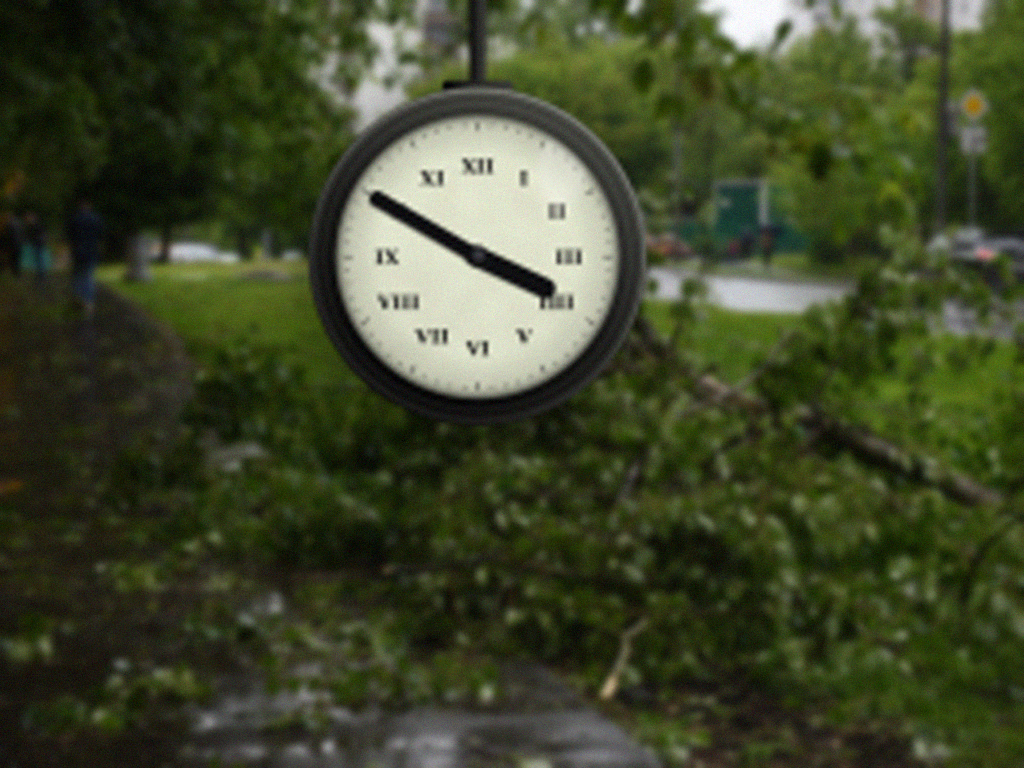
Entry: h=3 m=50
